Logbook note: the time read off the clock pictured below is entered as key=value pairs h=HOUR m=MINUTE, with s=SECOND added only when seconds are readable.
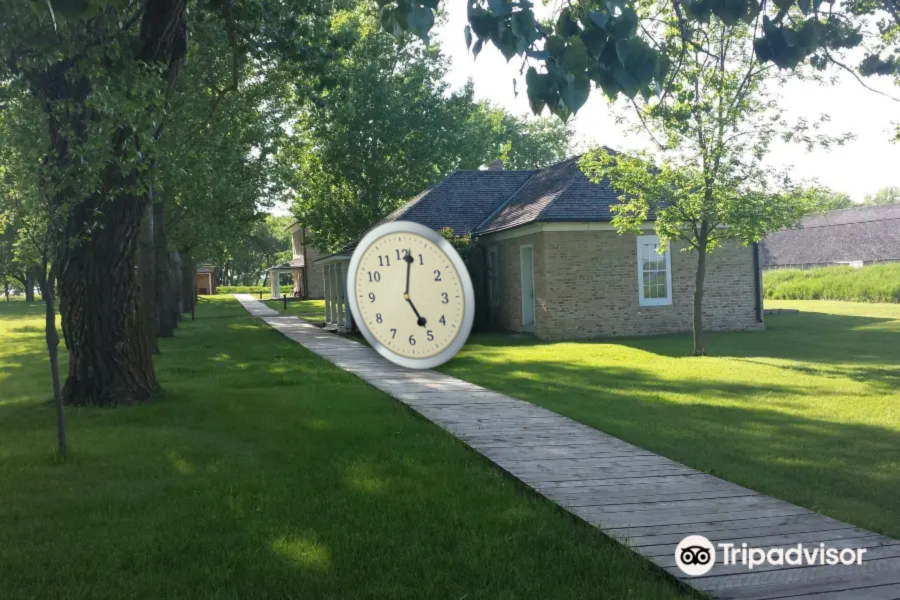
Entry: h=5 m=2
